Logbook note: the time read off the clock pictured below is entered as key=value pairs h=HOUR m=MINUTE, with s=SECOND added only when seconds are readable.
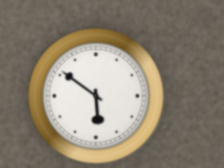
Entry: h=5 m=51
